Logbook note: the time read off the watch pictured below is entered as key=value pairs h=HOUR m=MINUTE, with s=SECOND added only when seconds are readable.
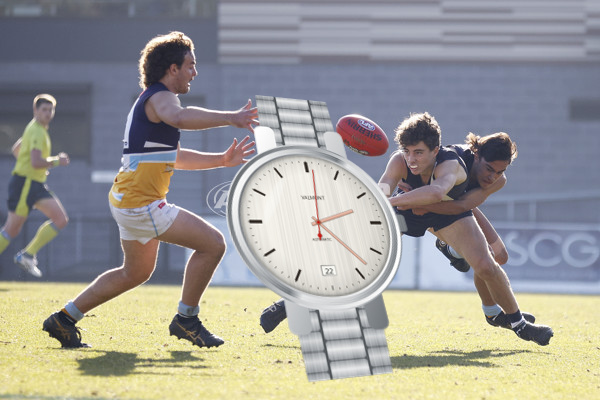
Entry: h=2 m=23 s=1
